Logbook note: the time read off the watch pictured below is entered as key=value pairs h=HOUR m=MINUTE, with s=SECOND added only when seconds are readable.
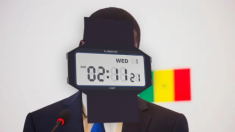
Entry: h=2 m=11 s=21
